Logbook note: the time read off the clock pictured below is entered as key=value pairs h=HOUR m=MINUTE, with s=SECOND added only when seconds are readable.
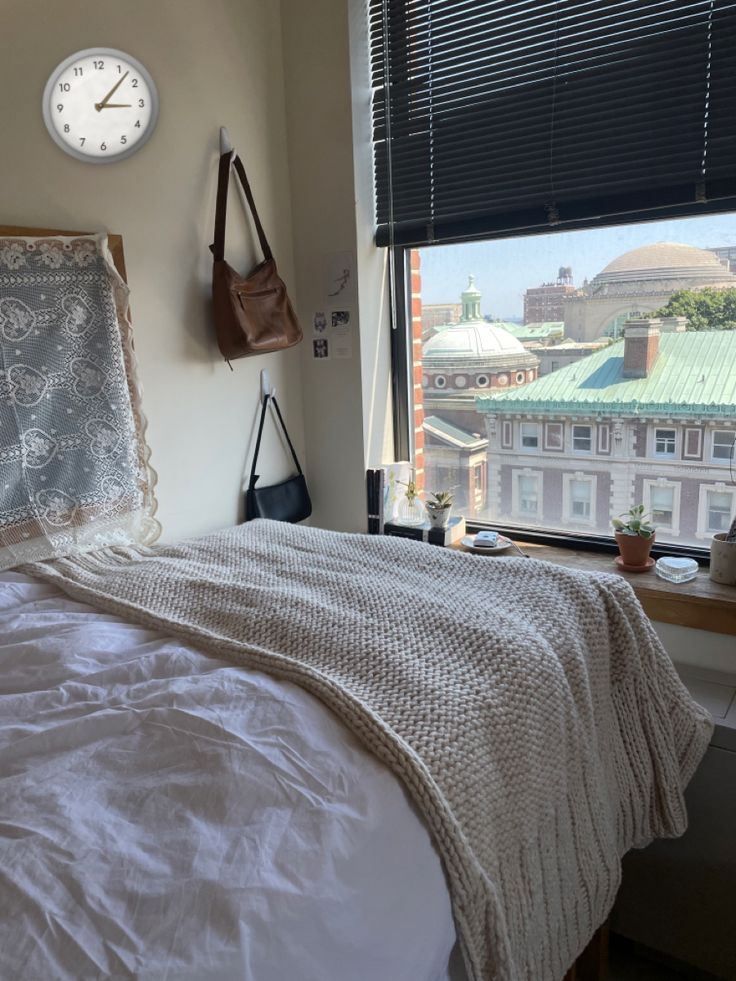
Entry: h=3 m=7
